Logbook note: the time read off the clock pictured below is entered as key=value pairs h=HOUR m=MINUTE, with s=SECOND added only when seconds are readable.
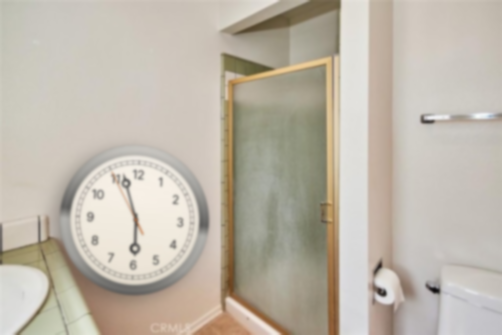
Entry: h=5 m=56 s=55
